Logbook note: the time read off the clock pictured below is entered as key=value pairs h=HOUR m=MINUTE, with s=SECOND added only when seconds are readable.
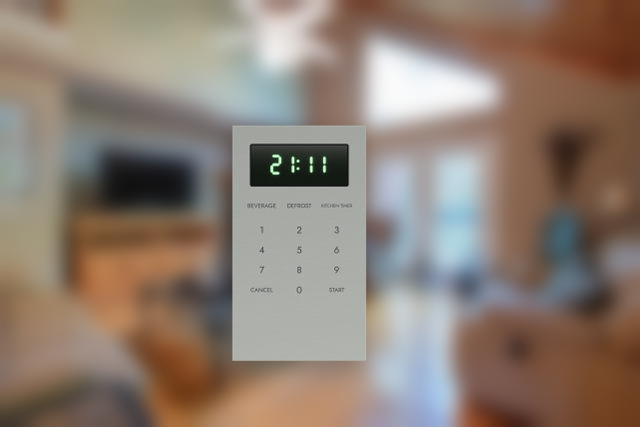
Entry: h=21 m=11
